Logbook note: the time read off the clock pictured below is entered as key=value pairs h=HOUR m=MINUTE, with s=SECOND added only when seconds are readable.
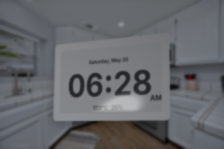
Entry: h=6 m=28
